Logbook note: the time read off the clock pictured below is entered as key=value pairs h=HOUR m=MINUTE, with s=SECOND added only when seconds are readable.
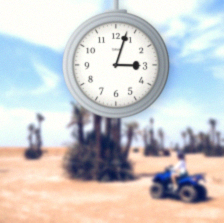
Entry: h=3 m=3
